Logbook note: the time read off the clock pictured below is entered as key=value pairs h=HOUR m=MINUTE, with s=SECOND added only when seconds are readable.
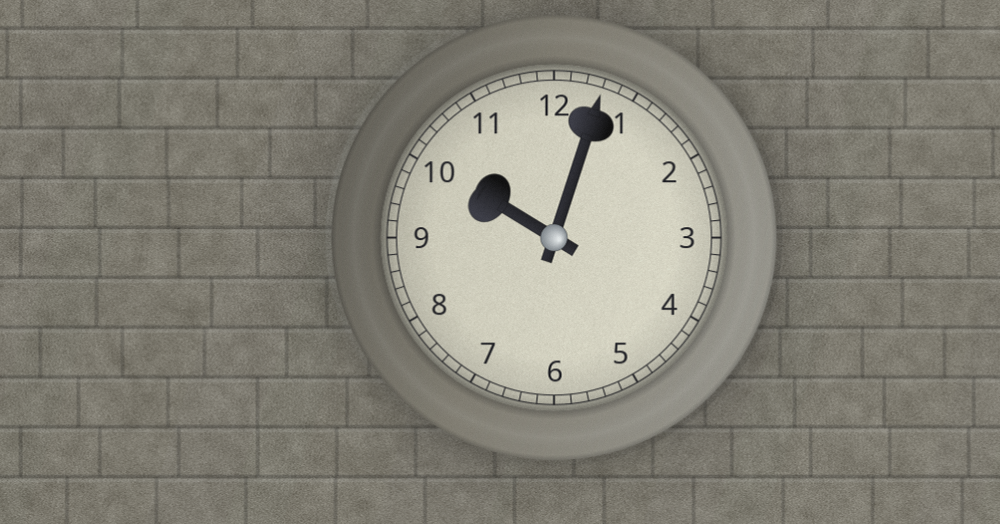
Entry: h=10 m=3
